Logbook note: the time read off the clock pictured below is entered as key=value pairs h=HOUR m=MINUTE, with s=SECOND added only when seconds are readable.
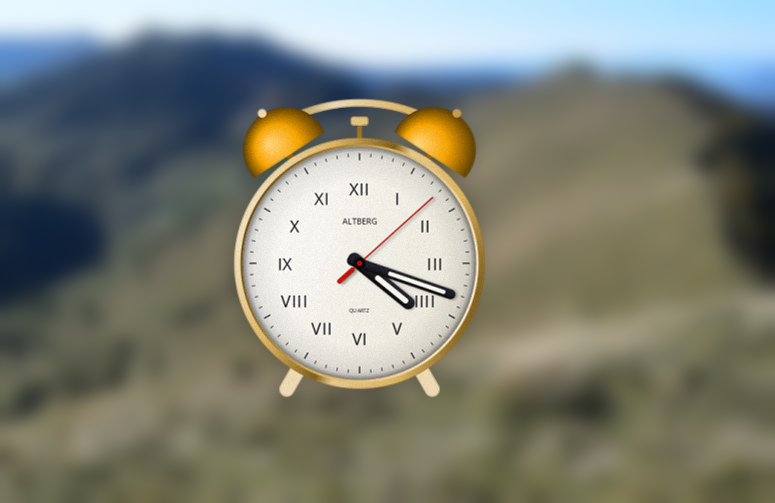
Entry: h=4 m=18 s=8
